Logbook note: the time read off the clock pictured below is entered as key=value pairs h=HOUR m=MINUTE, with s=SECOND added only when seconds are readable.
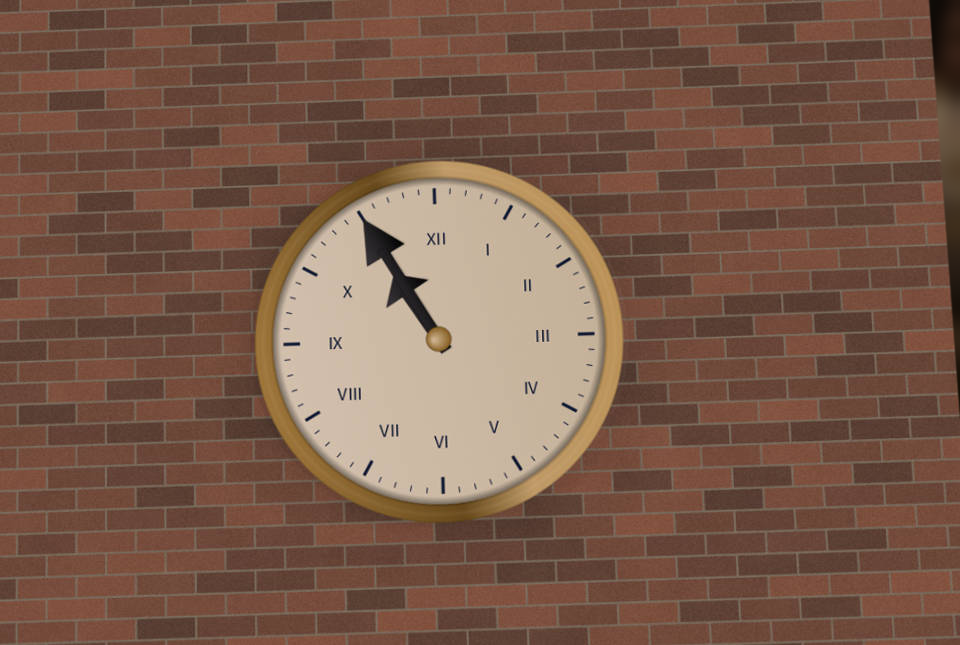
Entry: h=10 m=55
